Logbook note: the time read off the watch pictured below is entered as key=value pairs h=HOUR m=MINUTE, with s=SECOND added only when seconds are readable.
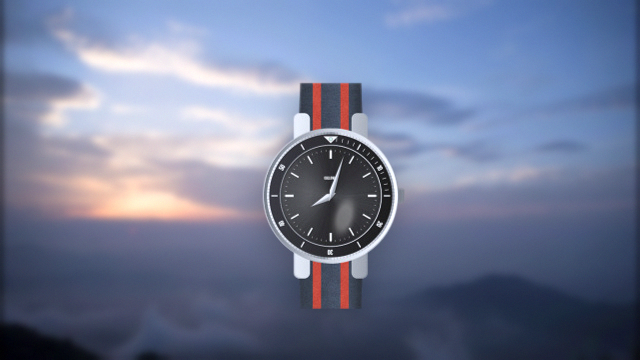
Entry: h=8 m=3
